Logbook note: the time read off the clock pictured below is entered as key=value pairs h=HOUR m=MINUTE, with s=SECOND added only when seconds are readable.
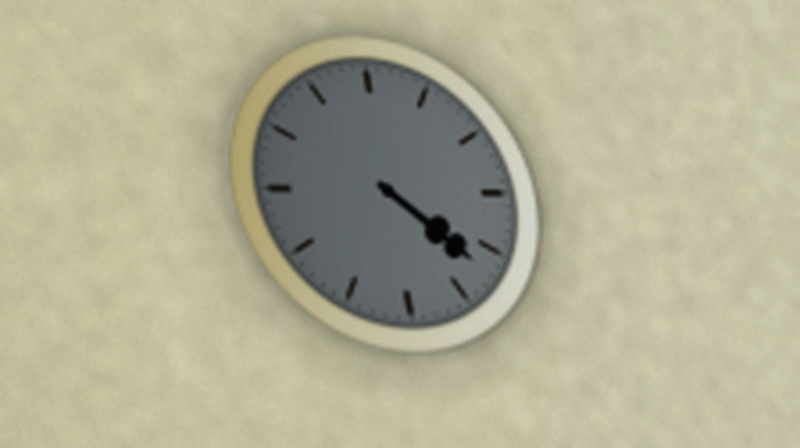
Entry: h=4 m=22
